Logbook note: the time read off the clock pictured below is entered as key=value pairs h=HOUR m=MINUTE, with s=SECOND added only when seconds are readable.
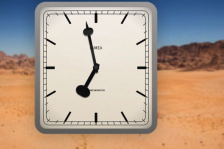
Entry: h=6 m=58
